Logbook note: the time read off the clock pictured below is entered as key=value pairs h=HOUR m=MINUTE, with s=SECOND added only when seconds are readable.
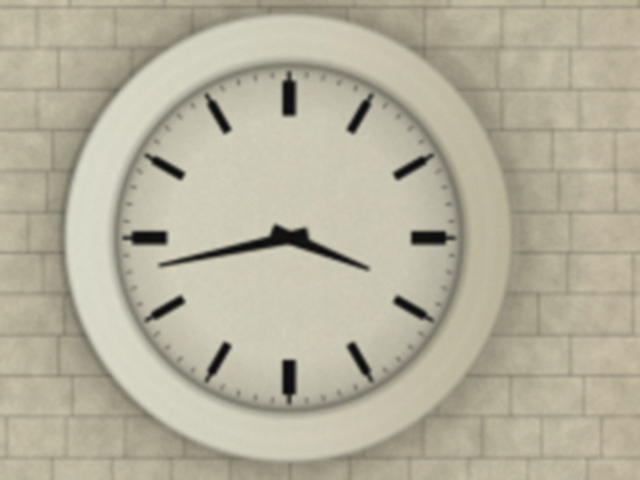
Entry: h=3 m=43
